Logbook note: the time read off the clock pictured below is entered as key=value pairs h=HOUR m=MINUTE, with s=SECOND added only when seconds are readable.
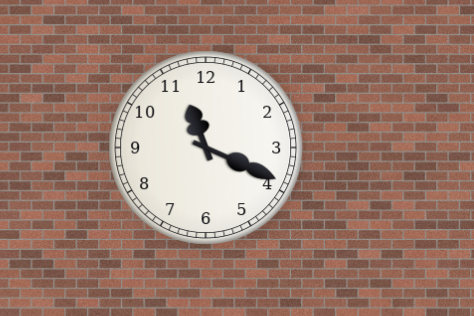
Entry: h=11 m=19
